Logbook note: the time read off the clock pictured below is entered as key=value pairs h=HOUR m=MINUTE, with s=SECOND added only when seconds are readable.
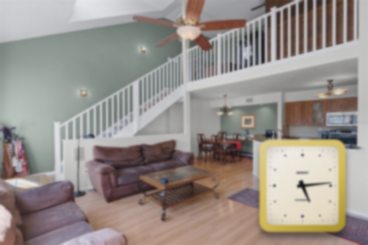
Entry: h=5 m=14
